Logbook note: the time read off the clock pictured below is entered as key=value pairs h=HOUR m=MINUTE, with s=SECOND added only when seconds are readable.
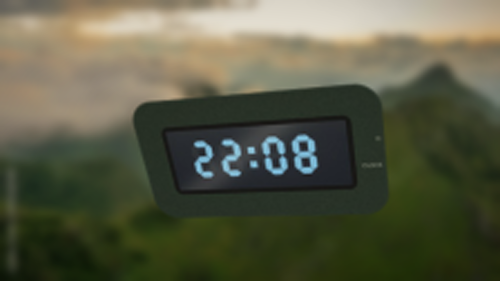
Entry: h=22 m=8
